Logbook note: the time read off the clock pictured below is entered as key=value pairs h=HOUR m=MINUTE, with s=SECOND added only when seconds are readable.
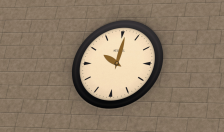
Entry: h=10 m=1
